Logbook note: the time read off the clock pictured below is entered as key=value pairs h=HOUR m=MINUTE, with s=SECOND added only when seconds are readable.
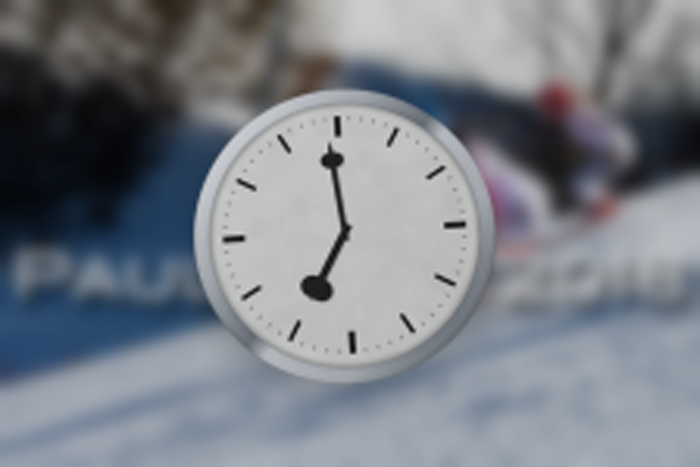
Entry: h=6 m=59
